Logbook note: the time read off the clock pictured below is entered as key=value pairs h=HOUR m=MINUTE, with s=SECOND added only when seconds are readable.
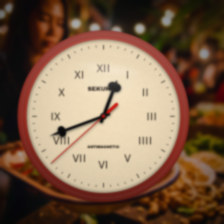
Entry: h=12 m=41 s=38
